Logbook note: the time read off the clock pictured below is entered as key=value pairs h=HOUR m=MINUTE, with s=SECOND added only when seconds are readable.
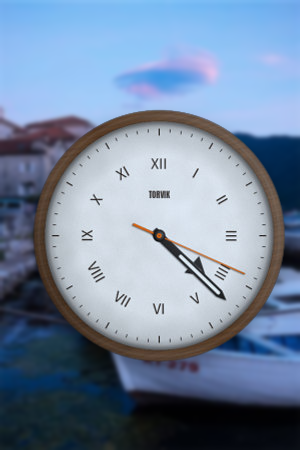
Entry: h=4 m=22 s=19
